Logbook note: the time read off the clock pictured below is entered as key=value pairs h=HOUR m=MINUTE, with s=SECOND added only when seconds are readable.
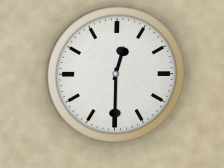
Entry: h=12 m=30
